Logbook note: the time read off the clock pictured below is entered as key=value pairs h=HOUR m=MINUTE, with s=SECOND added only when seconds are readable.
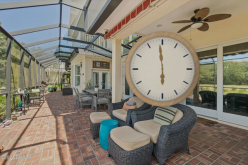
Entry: h=5 m=59
